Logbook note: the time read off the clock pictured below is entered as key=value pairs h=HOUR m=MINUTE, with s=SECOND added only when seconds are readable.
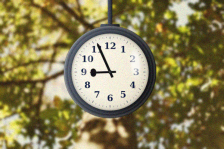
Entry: h=8 m=56
